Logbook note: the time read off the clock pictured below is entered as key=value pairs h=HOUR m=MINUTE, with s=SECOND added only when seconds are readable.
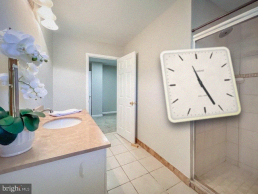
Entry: h=11 m=26
